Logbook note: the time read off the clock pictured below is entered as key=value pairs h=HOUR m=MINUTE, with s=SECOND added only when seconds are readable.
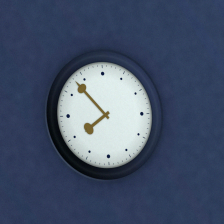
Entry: h=7 m=53
